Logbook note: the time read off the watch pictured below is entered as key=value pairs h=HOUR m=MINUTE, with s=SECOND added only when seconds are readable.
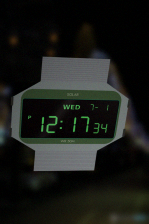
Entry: h=12 m=17 s=34
